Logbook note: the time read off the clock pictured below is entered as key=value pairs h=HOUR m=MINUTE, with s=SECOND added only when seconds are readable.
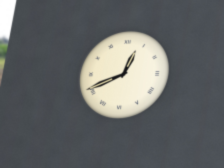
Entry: h=12 m=41
